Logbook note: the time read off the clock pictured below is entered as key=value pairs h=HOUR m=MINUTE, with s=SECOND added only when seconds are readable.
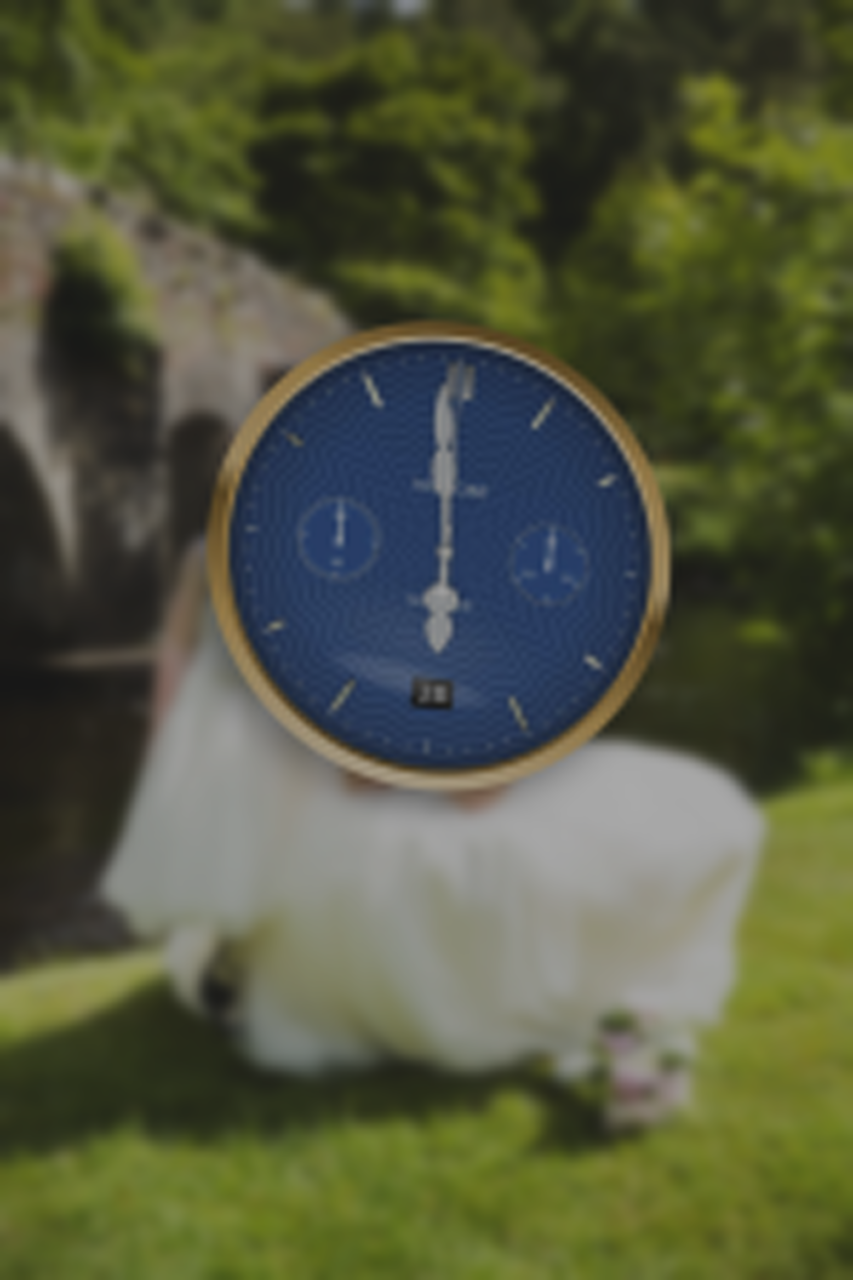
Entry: h=5 m=59
